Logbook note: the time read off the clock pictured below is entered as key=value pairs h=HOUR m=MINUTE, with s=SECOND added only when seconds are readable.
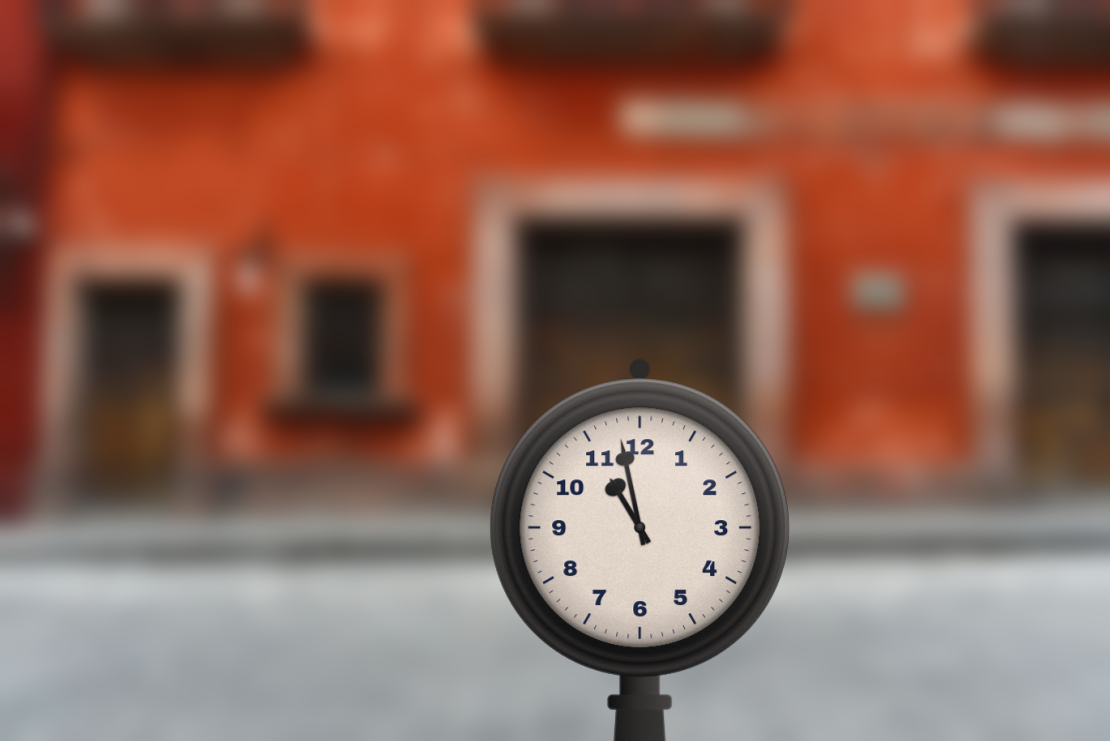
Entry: h=10 m=58
